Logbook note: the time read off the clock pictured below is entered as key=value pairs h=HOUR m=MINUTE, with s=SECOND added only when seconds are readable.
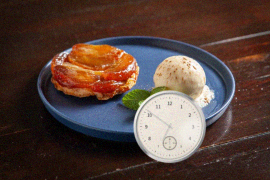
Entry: h=6 m=51
